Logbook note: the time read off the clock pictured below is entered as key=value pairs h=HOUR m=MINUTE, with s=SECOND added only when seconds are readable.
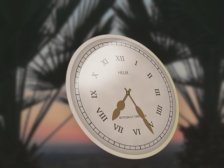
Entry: h=7 m=26
